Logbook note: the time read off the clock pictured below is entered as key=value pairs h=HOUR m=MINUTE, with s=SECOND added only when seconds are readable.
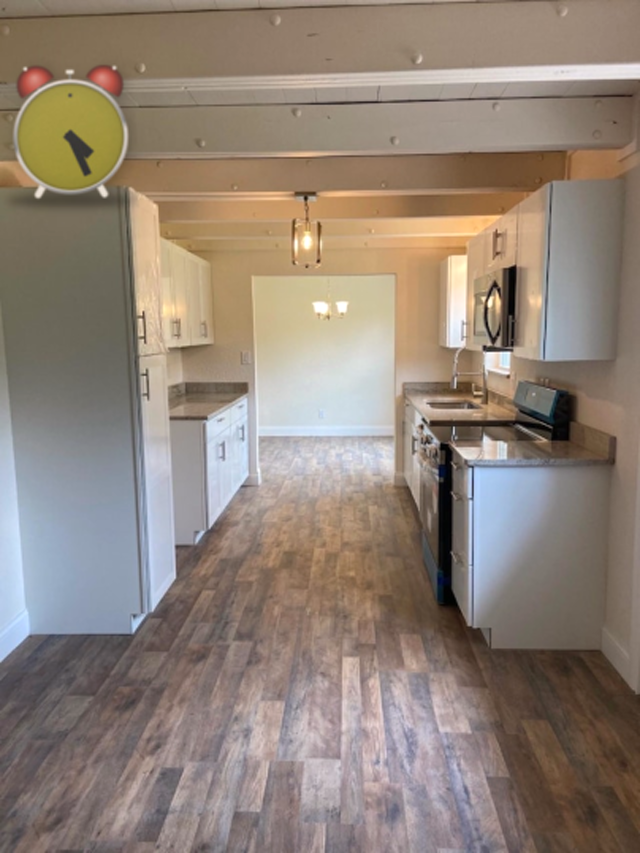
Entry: h=4 m=26
